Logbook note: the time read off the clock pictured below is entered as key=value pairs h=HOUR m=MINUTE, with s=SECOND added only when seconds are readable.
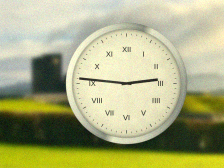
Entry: h=2 m=46
